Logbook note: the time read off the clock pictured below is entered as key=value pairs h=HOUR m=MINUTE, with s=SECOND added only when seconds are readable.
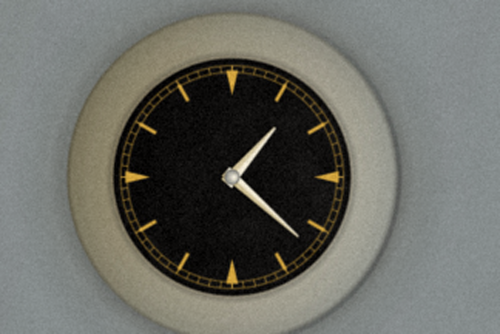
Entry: h=1 m=22
